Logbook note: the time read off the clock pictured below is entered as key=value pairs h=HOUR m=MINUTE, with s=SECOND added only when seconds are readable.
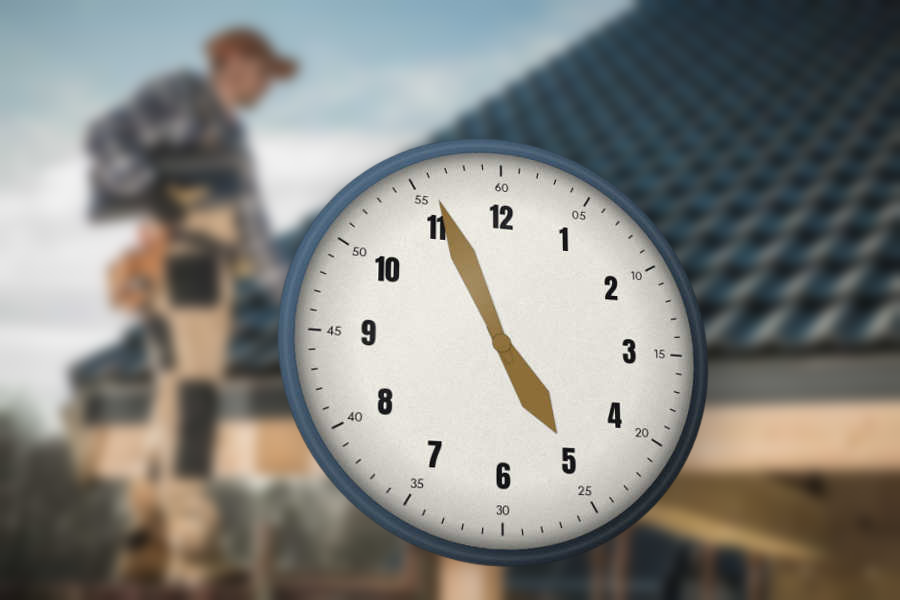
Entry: h=4 m=56
